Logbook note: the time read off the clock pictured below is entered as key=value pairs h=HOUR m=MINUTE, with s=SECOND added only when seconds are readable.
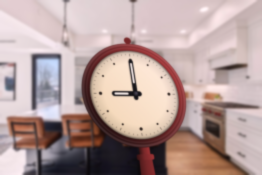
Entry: h=9 m=0
